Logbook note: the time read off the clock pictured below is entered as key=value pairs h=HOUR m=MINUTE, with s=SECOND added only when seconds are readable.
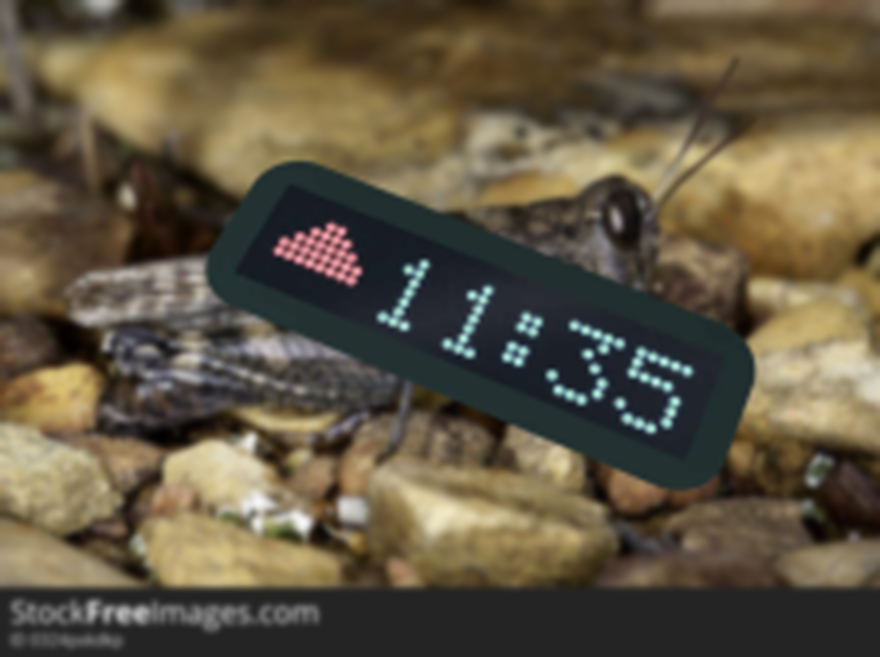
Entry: h=11 m=35
